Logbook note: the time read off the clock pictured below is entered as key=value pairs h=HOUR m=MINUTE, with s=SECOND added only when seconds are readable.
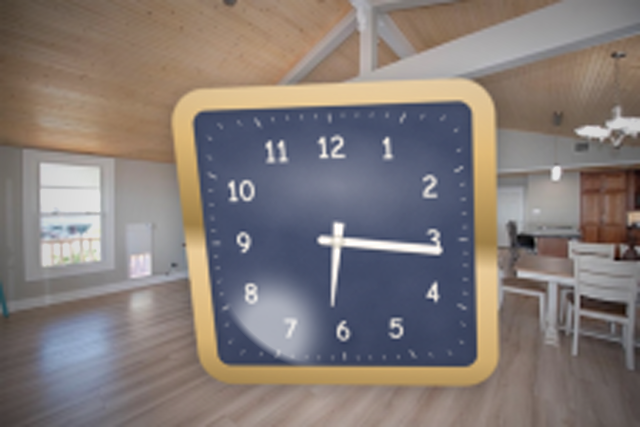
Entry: h=6 m=16
